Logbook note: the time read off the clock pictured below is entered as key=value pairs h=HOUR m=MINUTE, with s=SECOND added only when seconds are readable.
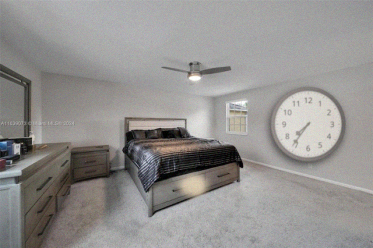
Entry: h=7 m=36
